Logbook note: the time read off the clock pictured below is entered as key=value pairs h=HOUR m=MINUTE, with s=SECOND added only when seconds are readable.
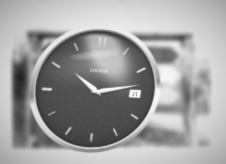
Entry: h=10 m=13
